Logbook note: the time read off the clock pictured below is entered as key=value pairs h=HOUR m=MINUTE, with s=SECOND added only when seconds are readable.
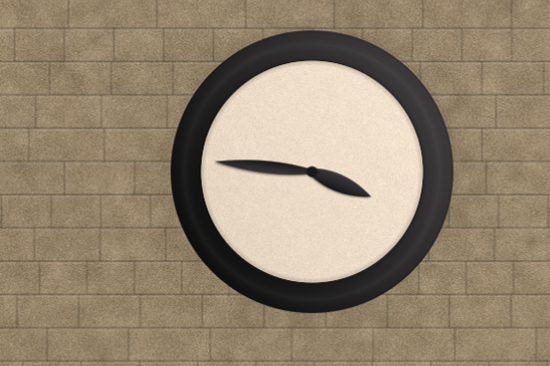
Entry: h=3 m=46
